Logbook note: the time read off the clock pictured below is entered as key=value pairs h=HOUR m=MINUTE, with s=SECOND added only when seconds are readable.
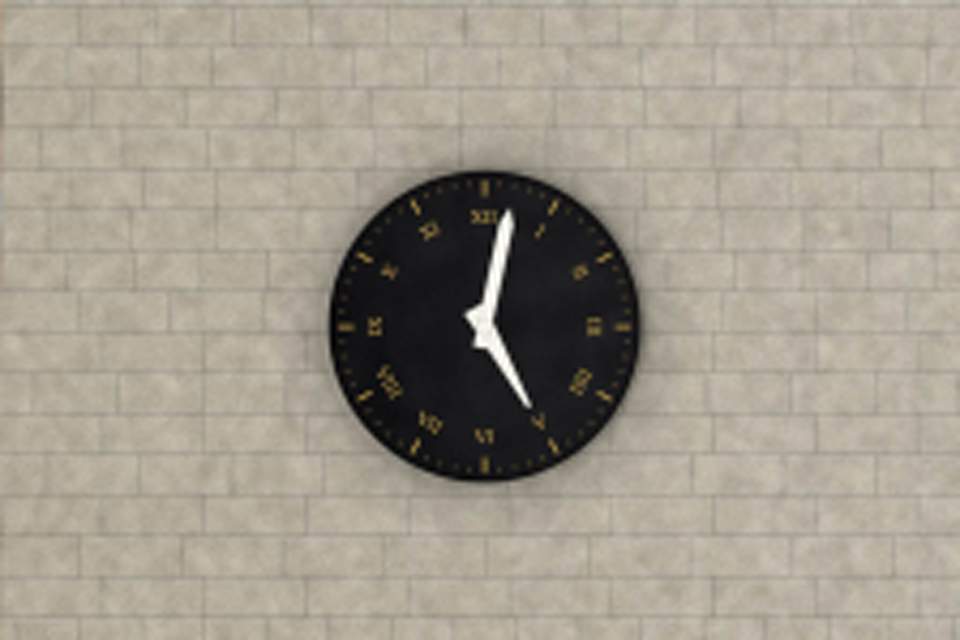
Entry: h=5 m=2
